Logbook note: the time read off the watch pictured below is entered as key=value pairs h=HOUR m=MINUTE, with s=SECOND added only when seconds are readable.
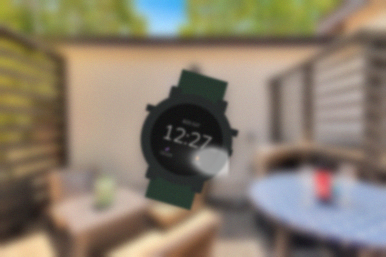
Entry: h=12 m=27
